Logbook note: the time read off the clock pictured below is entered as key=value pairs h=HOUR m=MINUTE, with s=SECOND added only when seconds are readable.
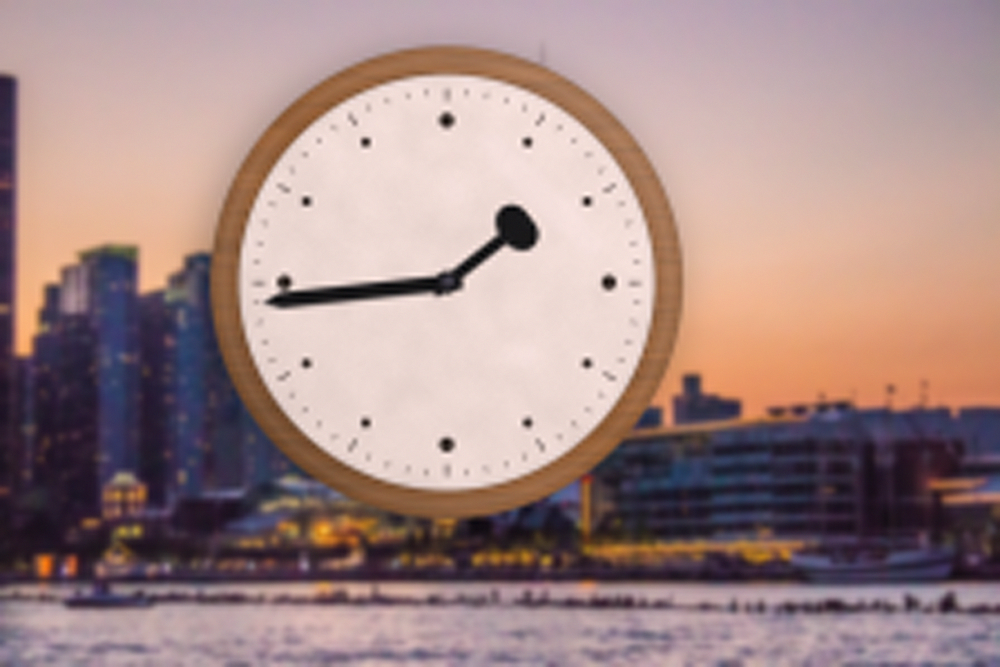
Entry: h=1 m=44
